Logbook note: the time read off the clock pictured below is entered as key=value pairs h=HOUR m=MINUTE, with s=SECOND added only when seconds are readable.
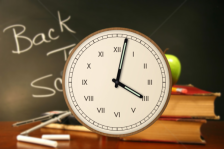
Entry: h=4 m=2
